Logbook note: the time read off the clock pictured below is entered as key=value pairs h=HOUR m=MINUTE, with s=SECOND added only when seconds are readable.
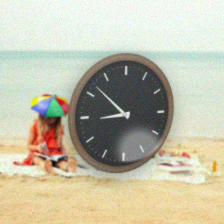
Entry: h=8 m=52
